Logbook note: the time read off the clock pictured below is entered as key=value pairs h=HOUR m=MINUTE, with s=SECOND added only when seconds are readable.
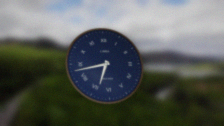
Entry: h=6 m=43
